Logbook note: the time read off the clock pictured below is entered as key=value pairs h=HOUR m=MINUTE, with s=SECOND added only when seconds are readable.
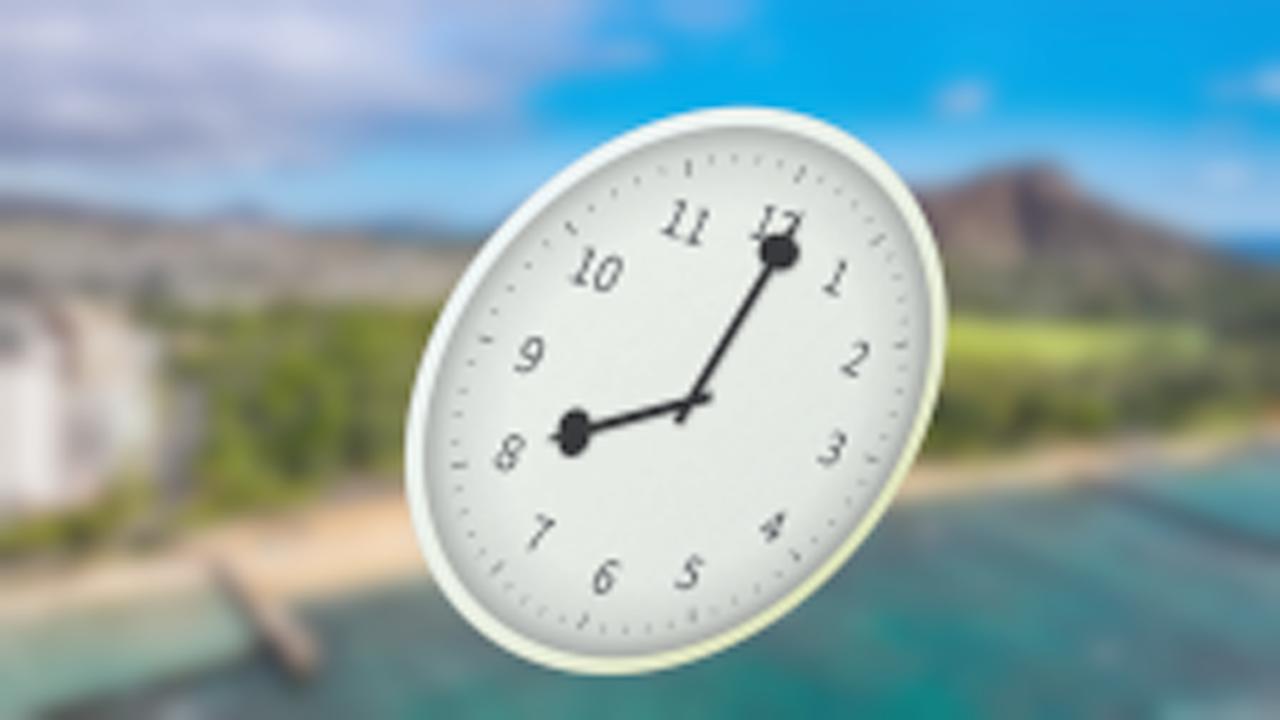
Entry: h=8 m=1
